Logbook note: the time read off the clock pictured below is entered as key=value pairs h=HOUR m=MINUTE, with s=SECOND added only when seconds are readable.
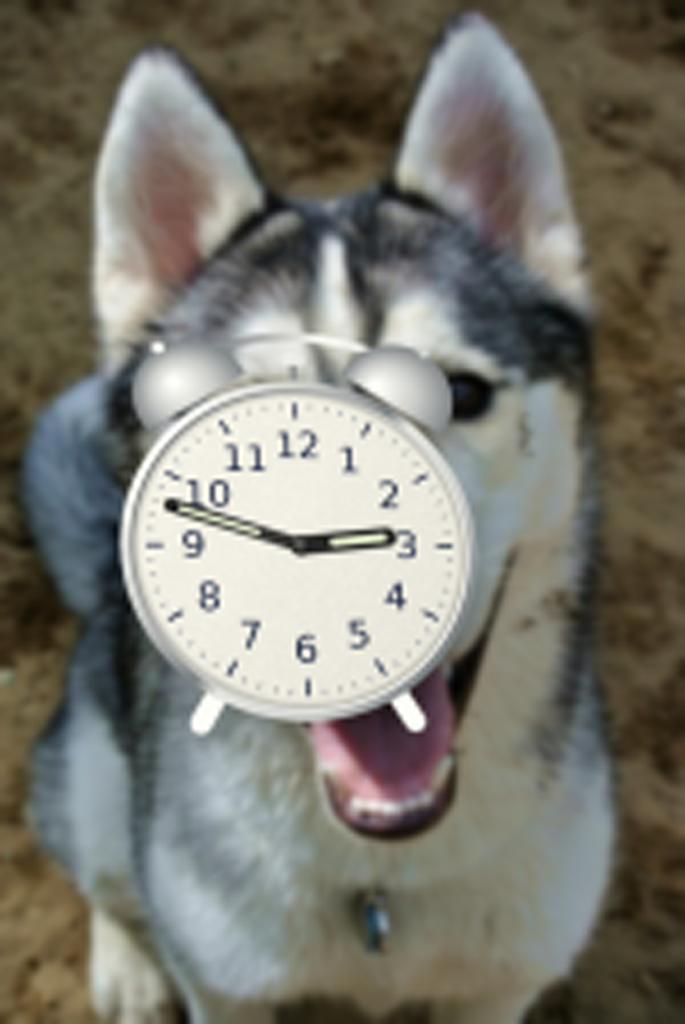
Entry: h=2 m=48
